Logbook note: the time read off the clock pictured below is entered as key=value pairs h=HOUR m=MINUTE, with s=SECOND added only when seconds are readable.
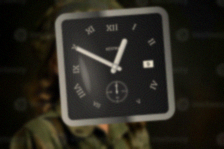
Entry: h=12 m=50
